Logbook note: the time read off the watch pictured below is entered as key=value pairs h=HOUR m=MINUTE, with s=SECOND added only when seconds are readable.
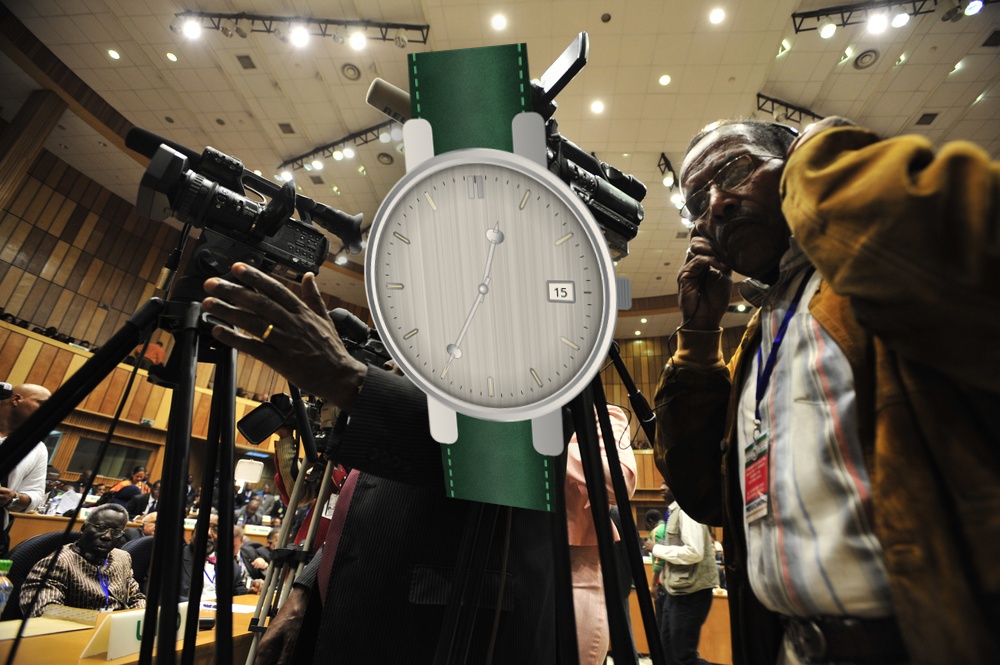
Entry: h=12 m=35
